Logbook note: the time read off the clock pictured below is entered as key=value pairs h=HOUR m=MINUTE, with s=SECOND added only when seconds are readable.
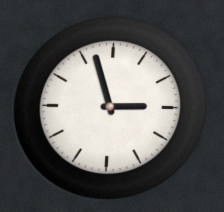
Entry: h=2 m=57
